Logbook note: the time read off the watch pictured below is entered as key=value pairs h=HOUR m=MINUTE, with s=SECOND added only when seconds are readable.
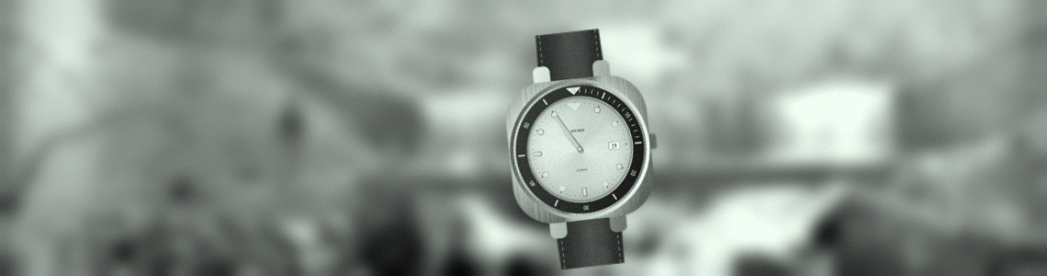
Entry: h=10 m=55
